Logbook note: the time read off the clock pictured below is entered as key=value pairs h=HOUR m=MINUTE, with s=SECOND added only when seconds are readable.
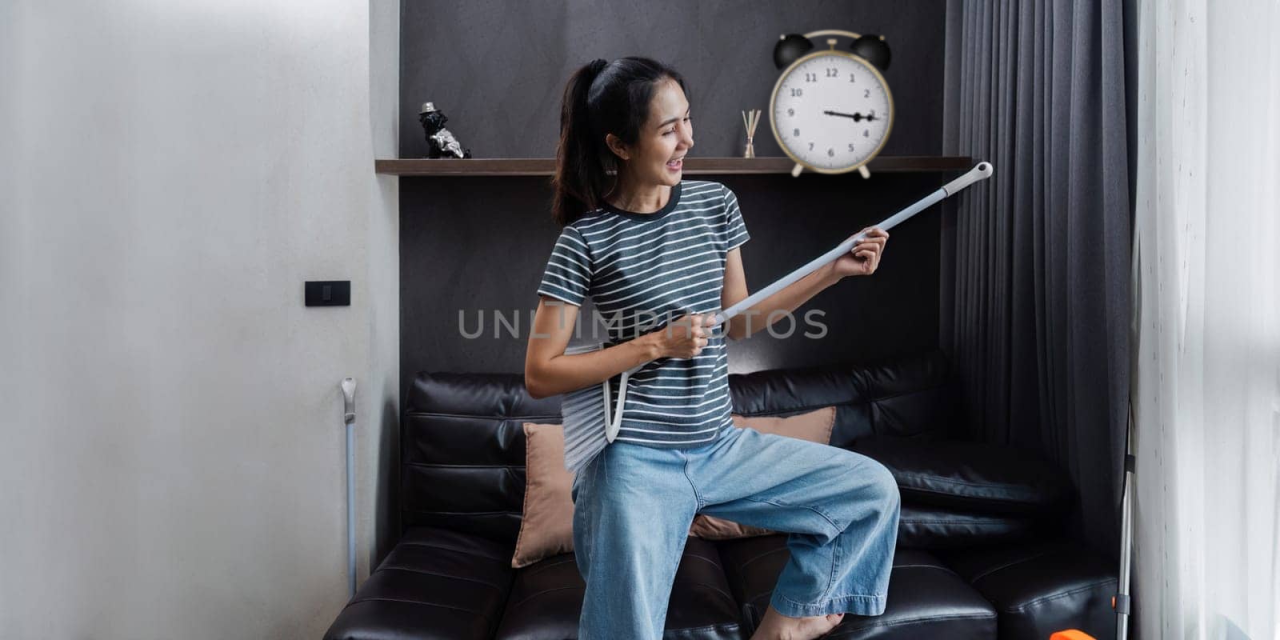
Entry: h=3 m=16
